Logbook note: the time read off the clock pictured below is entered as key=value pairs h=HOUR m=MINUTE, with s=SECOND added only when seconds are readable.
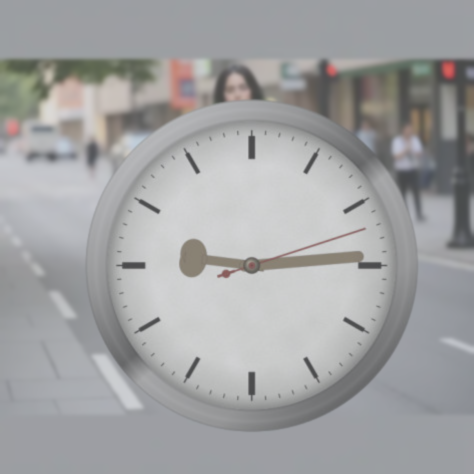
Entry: h=9 m=14 s=12
